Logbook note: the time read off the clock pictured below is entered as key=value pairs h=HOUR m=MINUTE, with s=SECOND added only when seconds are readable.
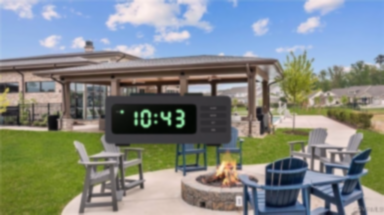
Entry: h=10 m=43
